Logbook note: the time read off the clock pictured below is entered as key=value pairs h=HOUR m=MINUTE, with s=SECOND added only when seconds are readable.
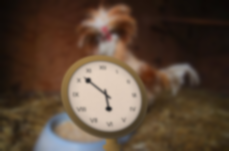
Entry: h=5 m=52
